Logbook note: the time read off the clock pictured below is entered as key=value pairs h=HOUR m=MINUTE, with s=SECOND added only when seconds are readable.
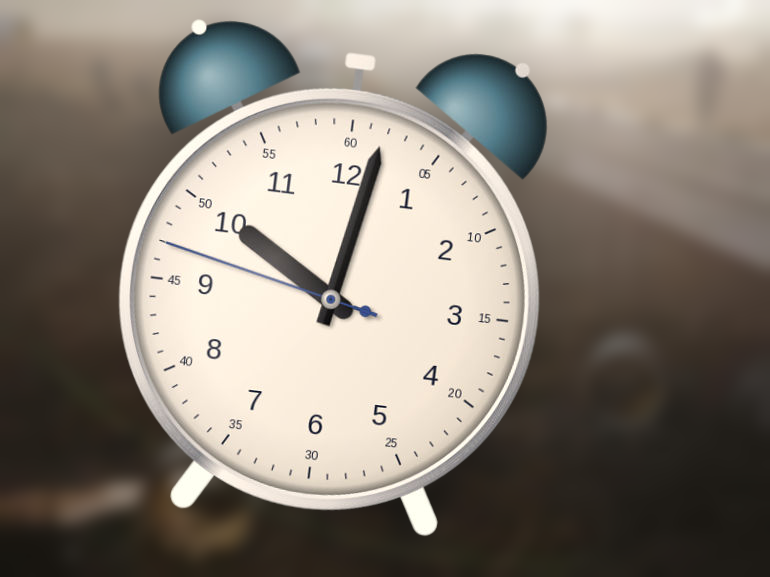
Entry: h=10 m=1 s=47
